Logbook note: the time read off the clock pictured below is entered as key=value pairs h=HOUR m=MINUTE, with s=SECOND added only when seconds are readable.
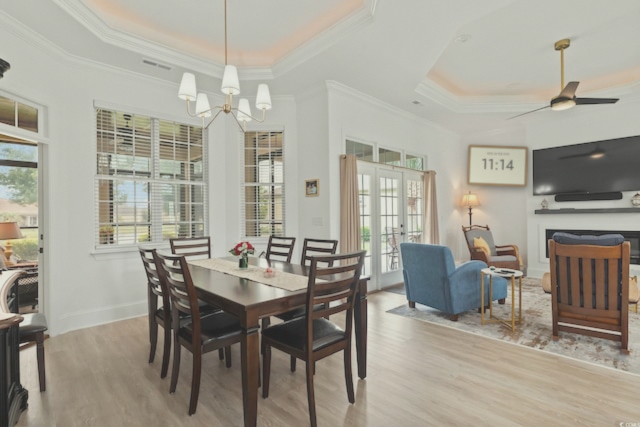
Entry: h=11 m=14
